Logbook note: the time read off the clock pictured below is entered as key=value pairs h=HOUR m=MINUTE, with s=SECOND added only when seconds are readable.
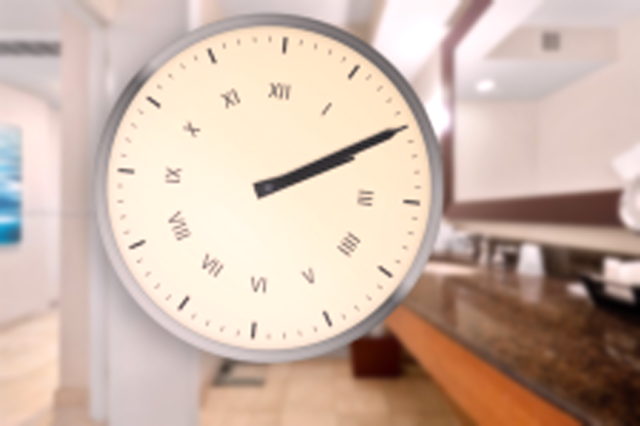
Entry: h=2 m=10
